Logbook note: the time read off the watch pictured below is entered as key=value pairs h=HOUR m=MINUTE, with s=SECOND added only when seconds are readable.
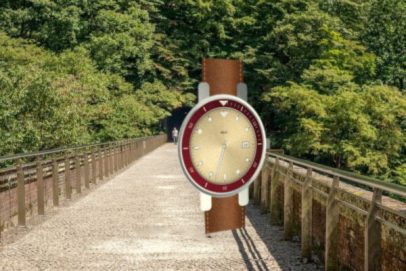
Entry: h=6 m=33
